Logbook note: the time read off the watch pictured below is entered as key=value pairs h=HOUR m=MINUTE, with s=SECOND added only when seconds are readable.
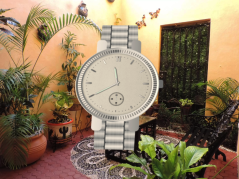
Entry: h=11 m=40
